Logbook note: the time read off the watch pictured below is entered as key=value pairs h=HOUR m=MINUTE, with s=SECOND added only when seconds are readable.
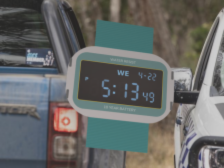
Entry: h=5 m=13 s=49
